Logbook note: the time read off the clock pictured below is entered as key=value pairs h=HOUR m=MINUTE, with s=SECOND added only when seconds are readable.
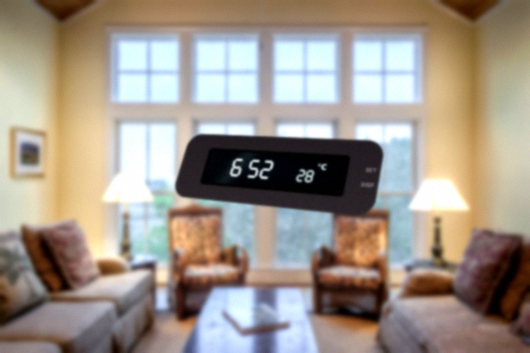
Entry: h=6 m=52
